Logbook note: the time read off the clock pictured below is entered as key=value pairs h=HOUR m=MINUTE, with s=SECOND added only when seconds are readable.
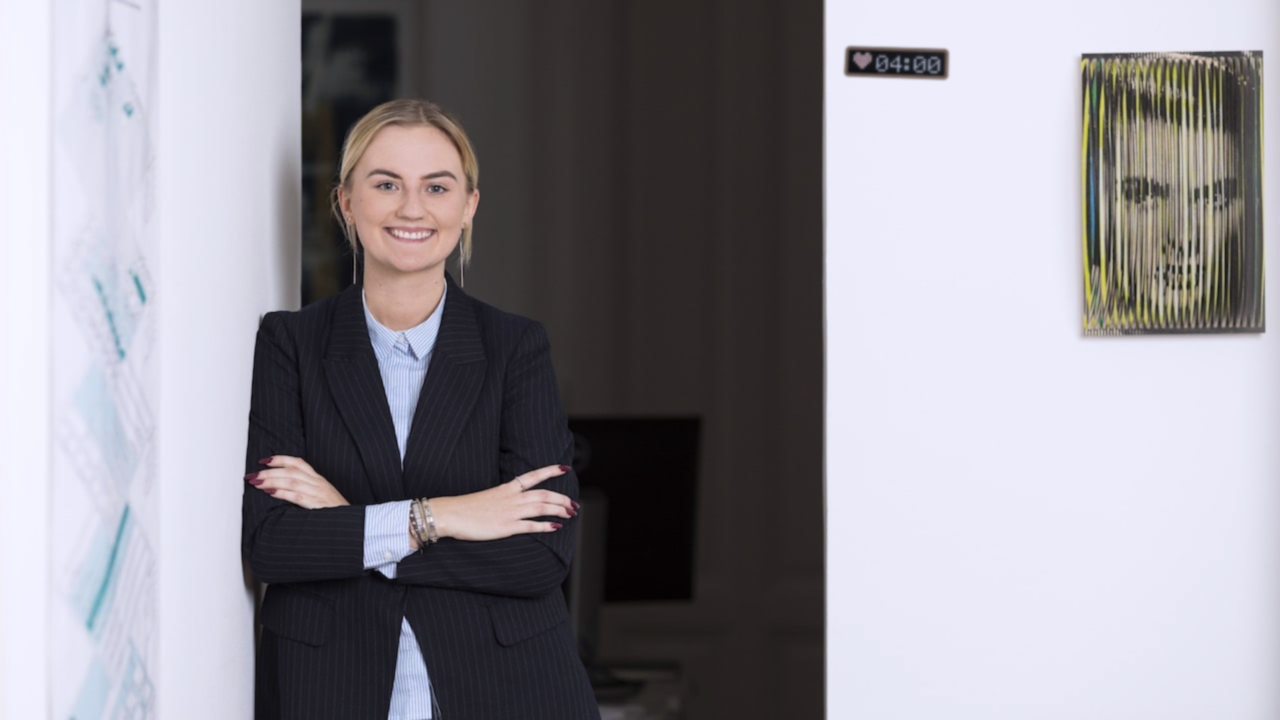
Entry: h=4 m=0
